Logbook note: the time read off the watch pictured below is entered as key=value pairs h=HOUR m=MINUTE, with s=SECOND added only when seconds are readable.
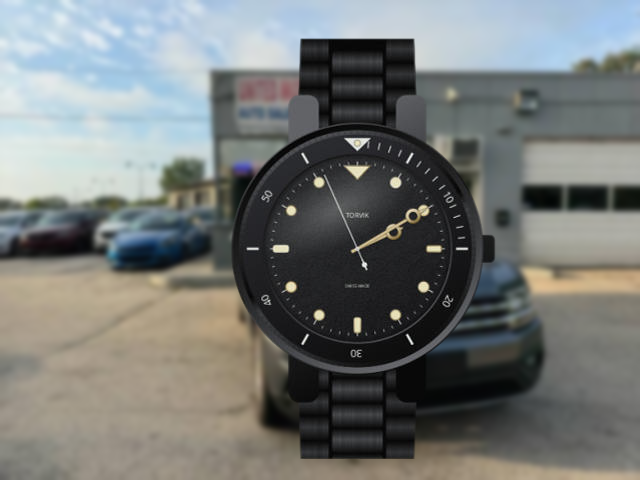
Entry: h=2 m=9 s=56
